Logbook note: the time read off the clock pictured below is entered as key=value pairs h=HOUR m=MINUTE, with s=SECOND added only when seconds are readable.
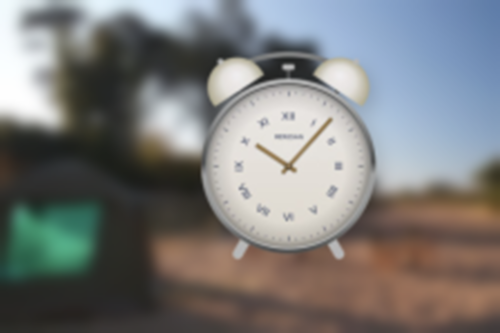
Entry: h=10 m=7
